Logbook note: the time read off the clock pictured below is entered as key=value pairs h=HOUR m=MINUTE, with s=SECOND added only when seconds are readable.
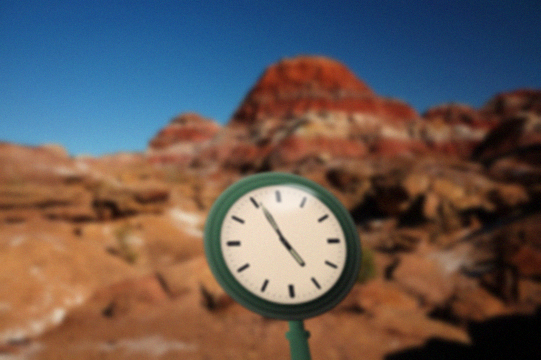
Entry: h=4 m=56
